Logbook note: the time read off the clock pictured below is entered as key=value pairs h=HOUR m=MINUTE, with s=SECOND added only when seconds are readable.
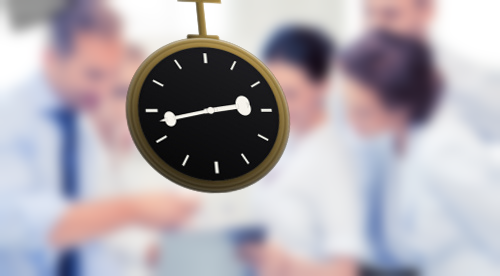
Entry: h=2 m=43
